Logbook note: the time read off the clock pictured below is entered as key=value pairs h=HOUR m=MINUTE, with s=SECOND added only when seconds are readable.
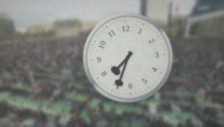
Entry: h=7 m=34
